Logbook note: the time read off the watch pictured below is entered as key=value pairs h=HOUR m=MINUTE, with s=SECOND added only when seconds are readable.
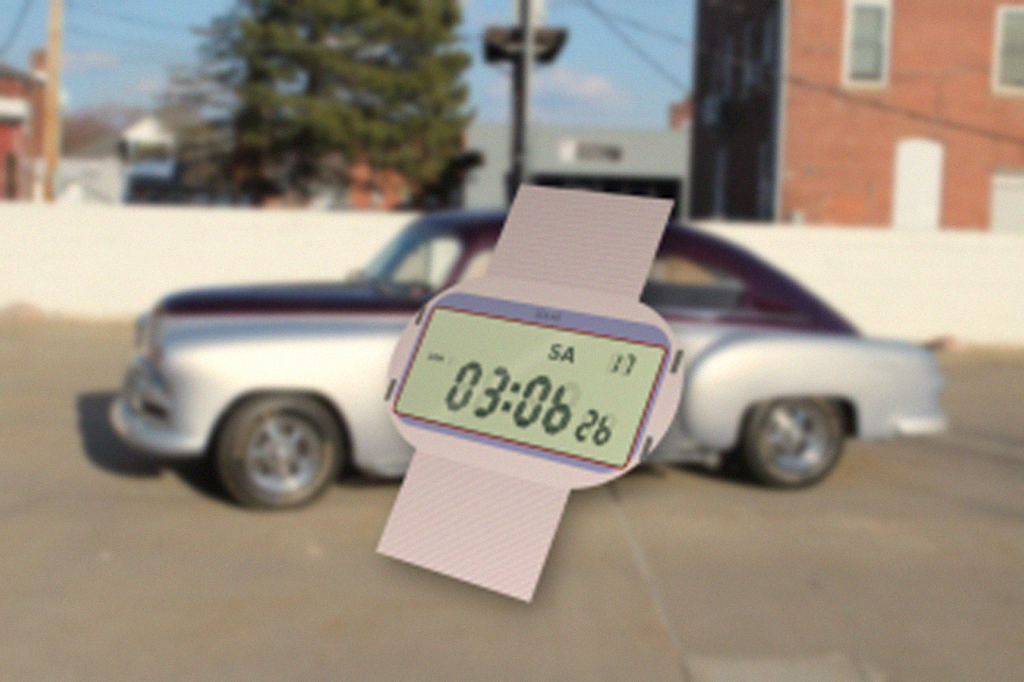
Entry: h=3 m=6 s=26
